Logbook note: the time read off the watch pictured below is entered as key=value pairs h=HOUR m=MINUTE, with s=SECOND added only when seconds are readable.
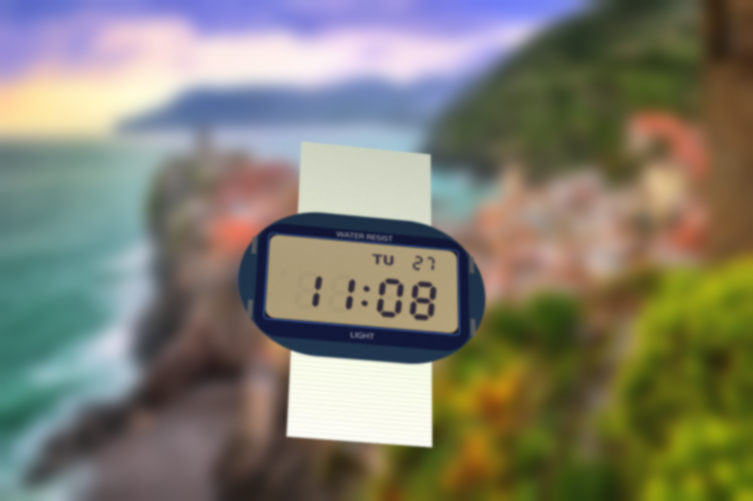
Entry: h=11 m=8
